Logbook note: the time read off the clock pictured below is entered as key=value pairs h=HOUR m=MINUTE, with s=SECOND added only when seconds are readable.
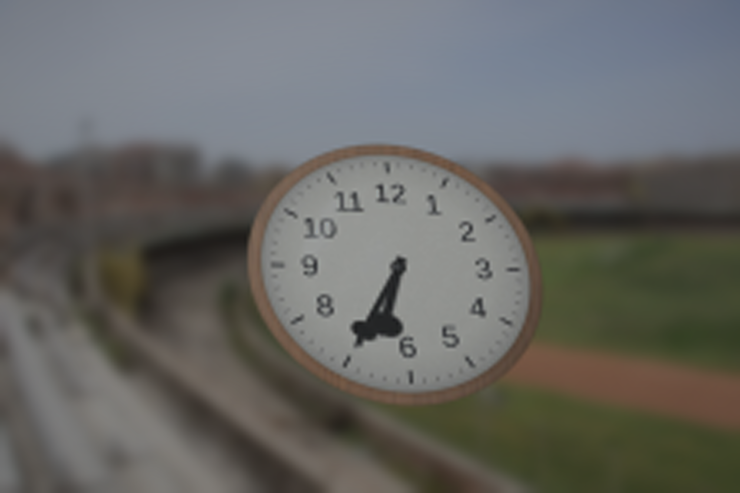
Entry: h=6 m=35
